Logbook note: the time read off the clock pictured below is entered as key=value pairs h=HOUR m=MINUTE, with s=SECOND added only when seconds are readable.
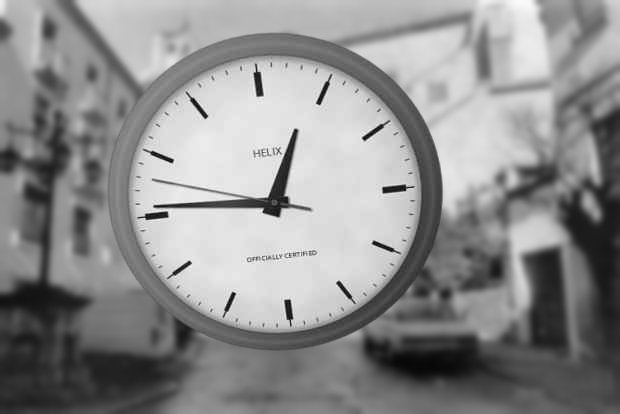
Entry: h=12 m=45 s=48
